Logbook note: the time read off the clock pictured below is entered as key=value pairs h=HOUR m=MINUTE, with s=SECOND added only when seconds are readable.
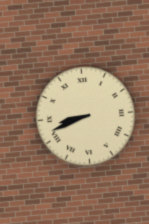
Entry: h=8 m=42
